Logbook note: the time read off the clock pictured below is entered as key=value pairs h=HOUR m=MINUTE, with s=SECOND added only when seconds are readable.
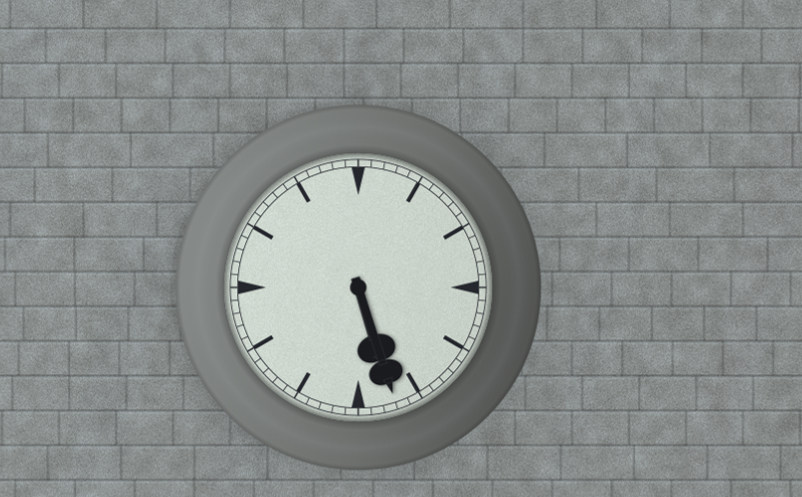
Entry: h=5 m=27
